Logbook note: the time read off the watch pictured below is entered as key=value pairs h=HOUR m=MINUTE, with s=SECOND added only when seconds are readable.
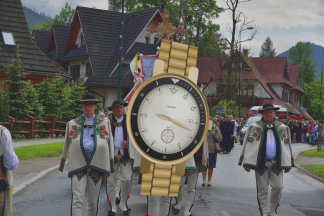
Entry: h=9 m=18
